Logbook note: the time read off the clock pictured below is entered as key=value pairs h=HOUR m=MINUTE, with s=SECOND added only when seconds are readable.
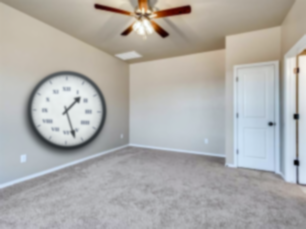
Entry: h=1 m=27
